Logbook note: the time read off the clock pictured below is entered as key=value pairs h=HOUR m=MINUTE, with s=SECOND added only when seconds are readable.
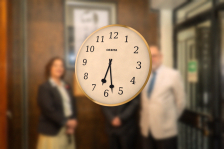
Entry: h=6 m=28
